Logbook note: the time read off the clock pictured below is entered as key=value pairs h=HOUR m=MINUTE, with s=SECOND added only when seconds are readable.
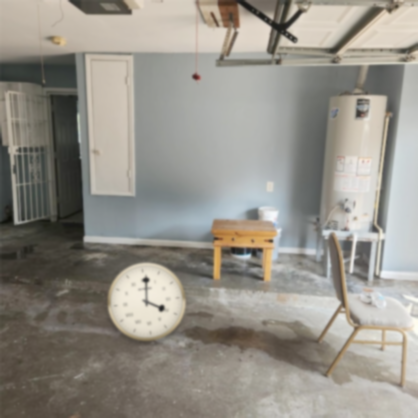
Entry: h=4 m=1
